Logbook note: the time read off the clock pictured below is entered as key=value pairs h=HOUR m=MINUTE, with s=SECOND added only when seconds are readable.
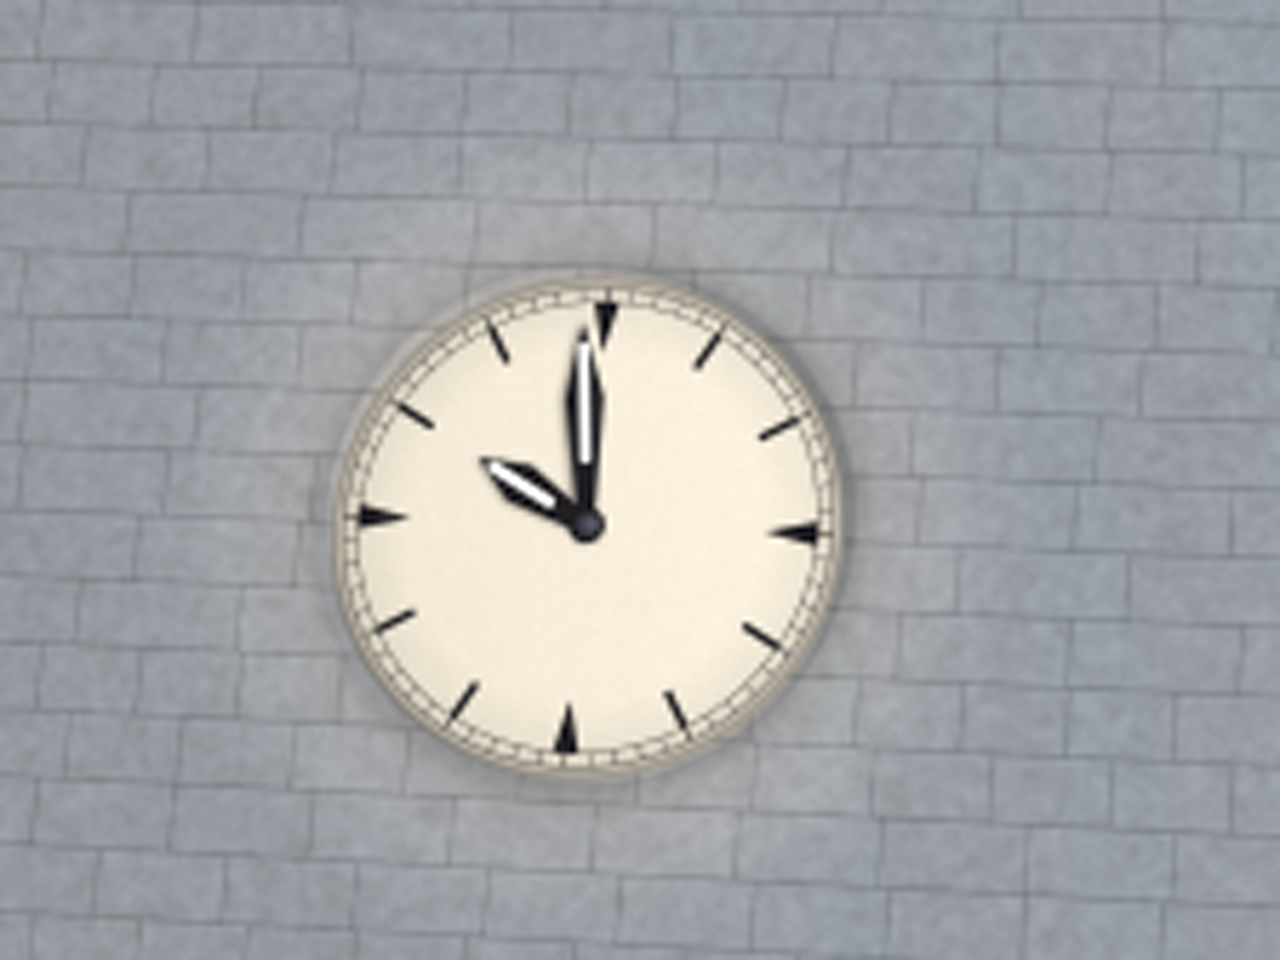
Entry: h=9 m=59
